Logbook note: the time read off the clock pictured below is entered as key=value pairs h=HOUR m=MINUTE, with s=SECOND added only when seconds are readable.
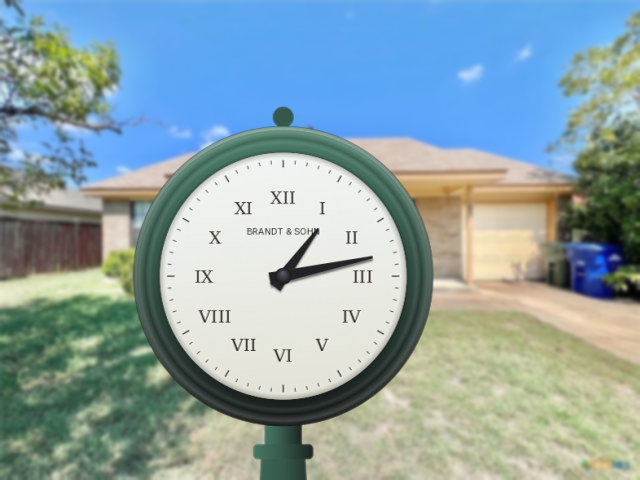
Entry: h=1 m=13
